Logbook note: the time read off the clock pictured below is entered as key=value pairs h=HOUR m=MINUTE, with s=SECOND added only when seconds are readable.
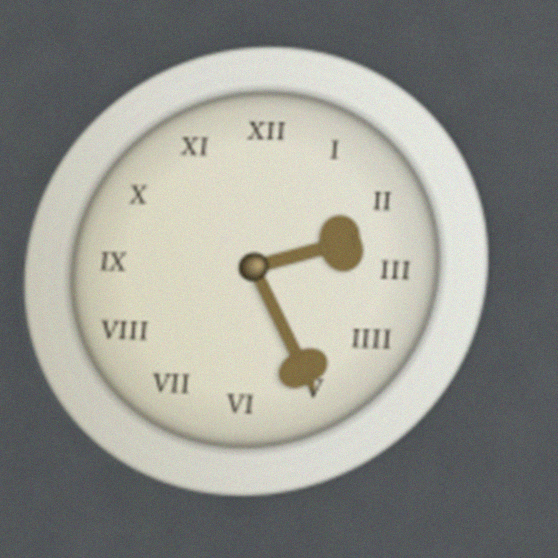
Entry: h=2 m=25
